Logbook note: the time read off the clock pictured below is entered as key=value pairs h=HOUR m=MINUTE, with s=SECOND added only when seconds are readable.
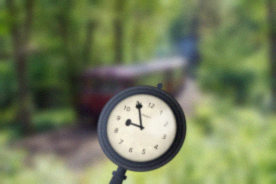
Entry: h=8 m=55
